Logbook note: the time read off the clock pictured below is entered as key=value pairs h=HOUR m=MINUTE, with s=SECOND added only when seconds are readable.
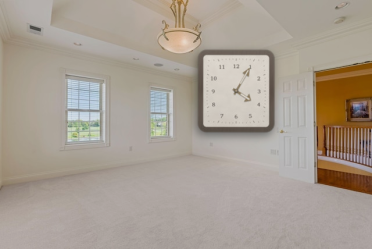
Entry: h=4 m=5
